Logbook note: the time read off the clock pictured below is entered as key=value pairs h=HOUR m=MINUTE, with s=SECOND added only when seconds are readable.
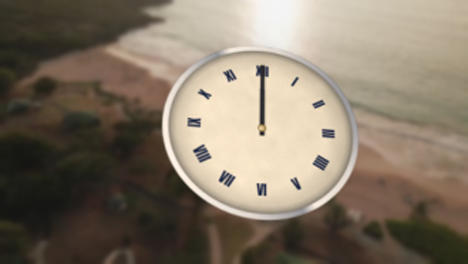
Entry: h=12 m=0
